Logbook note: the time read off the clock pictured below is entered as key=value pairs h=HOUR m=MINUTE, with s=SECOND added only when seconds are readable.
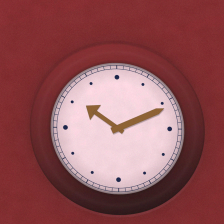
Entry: h=10 m=11
